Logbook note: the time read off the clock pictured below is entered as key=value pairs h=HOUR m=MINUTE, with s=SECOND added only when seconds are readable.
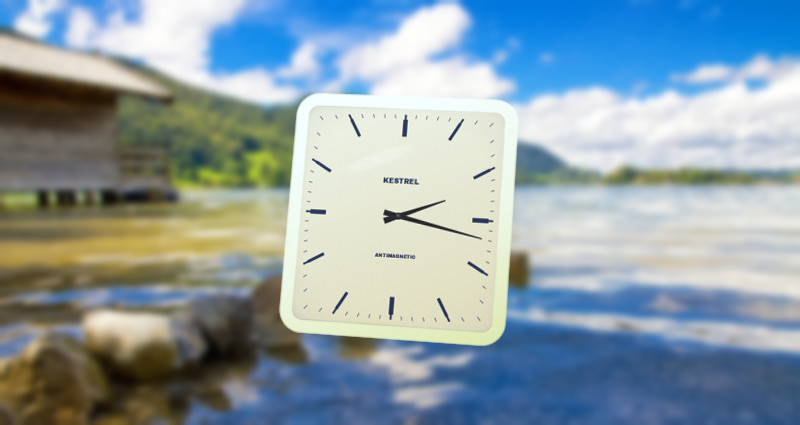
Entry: h=2 m=17
